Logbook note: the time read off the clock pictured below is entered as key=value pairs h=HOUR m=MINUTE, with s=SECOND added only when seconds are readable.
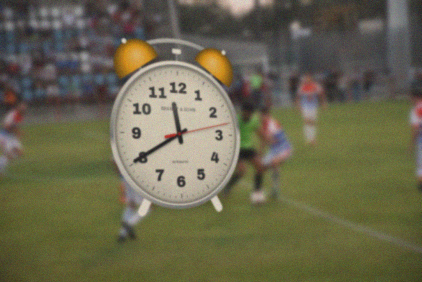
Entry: h=11 m=40 s=13
